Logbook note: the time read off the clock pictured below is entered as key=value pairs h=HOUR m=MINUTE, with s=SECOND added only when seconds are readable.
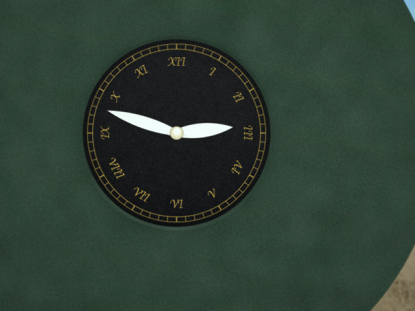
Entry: h=2 m=48
